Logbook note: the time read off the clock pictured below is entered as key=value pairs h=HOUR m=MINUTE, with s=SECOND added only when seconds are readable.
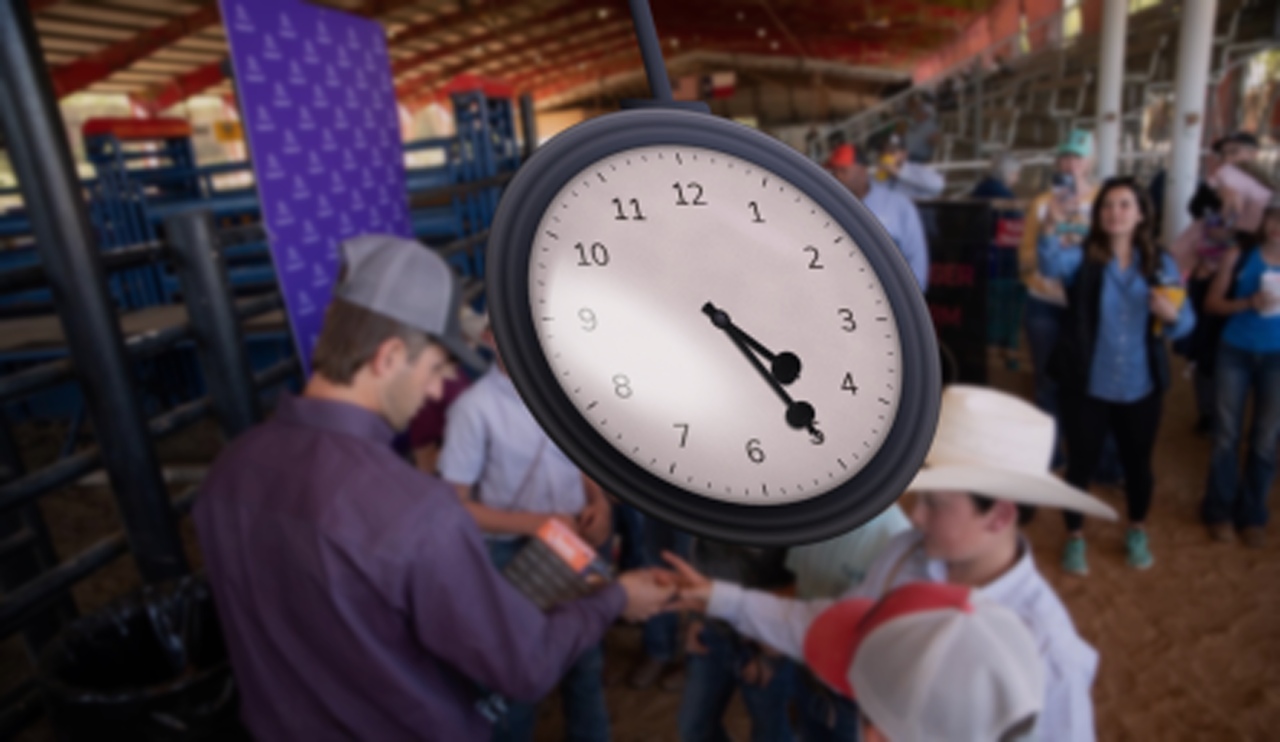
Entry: h=4 m=25
